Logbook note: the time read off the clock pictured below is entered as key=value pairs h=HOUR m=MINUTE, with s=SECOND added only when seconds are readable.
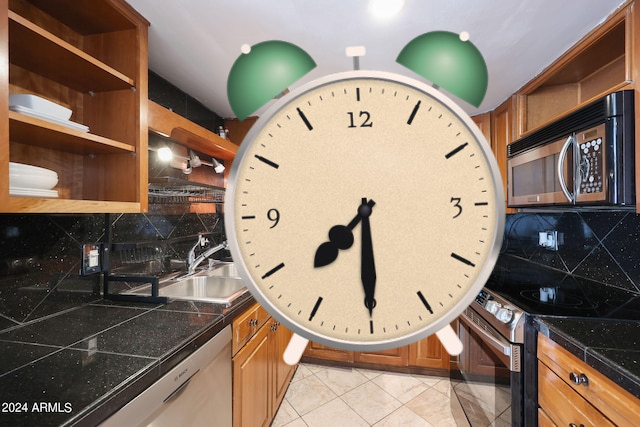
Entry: h=7 m=30
